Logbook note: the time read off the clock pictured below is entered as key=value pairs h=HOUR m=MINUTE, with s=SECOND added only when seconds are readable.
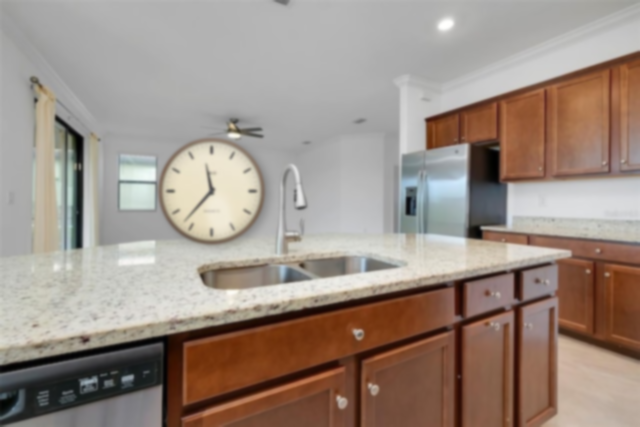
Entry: h=11 m=37
